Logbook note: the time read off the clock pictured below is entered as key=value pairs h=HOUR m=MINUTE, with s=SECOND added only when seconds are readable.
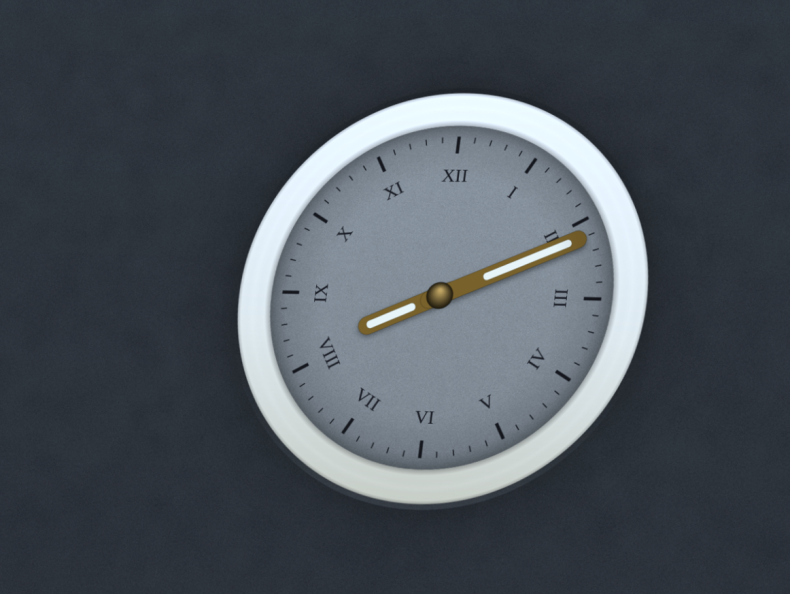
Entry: h=8 m=11
